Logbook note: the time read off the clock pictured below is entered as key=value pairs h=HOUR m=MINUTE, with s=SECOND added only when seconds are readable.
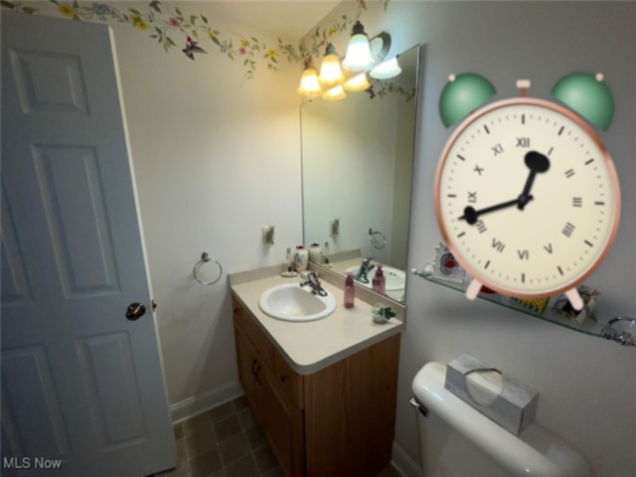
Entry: h=12 m=42
